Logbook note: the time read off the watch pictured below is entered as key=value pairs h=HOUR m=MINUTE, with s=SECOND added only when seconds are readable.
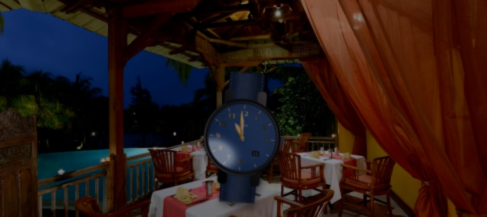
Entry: h=10 m=59
